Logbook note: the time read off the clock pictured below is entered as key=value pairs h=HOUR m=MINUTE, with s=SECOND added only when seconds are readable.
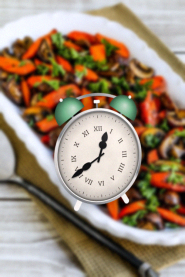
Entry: h=12 m=40
